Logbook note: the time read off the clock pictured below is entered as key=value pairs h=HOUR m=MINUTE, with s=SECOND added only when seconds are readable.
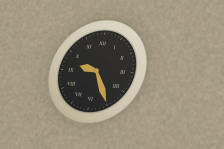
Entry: h=9 m=25
